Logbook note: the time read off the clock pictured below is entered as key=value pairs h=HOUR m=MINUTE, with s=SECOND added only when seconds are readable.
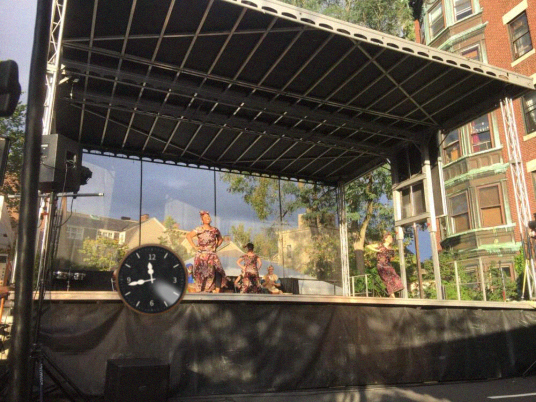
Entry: h=11 m=43
